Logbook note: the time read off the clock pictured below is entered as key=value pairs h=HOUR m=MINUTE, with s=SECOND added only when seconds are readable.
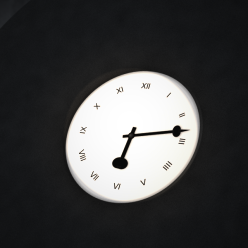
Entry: h=6 m=13
